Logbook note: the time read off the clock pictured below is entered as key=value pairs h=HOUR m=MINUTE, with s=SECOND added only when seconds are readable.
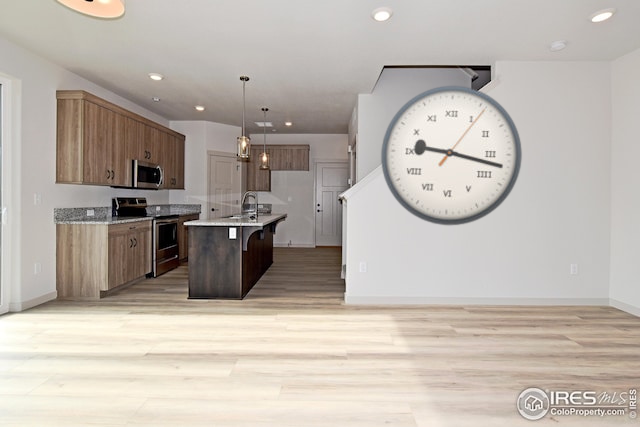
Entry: h=9 m=17 s=6
